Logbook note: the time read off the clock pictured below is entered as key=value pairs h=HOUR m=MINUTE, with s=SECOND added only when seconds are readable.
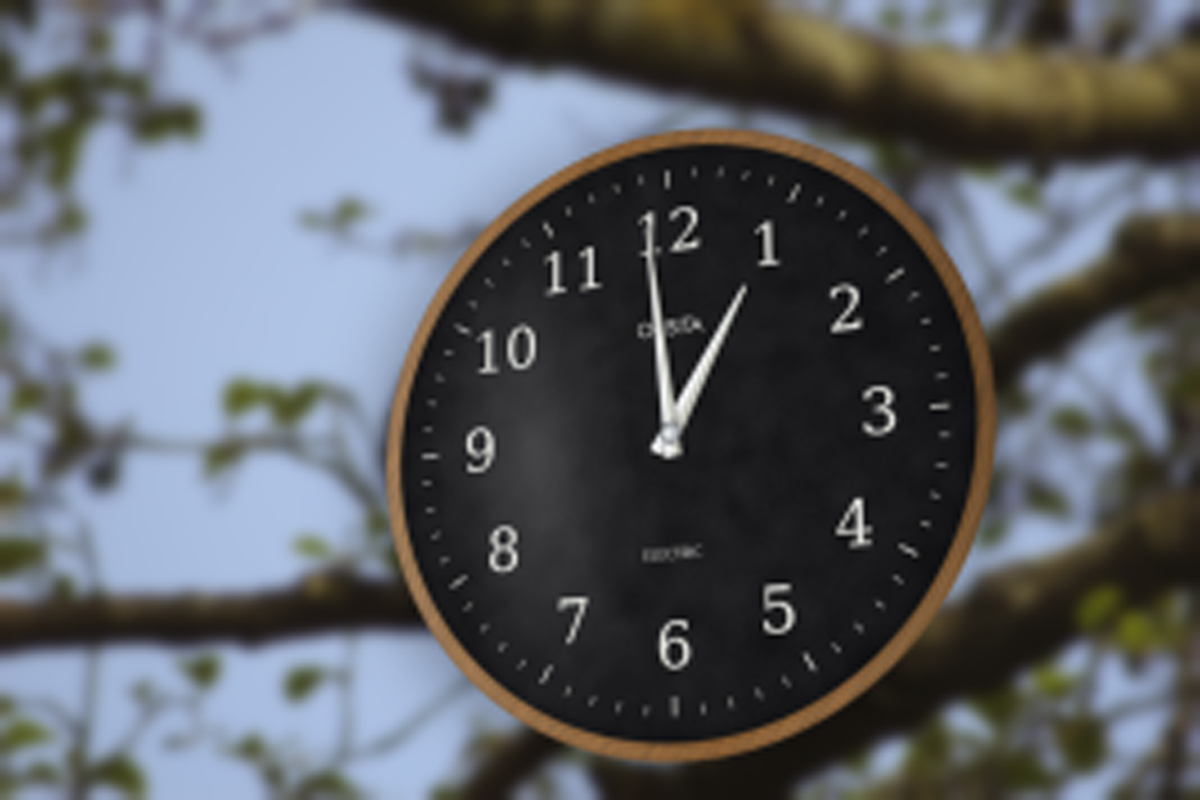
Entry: h=12 m=59
